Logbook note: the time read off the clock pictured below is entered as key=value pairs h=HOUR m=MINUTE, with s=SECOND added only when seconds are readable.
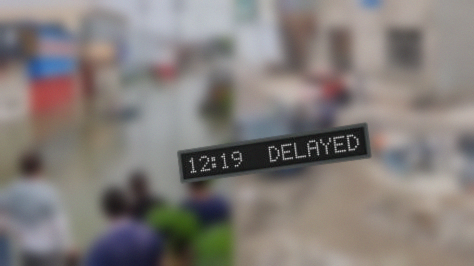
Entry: h=12 m=19
